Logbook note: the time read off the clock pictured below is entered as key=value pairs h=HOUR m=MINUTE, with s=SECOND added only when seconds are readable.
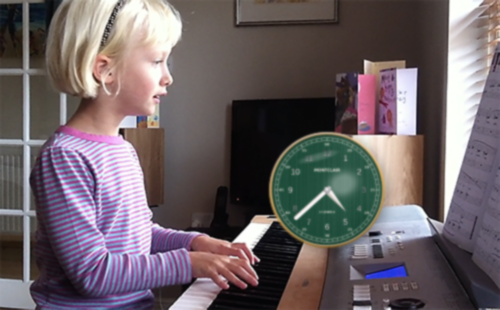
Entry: h=4 m=38
